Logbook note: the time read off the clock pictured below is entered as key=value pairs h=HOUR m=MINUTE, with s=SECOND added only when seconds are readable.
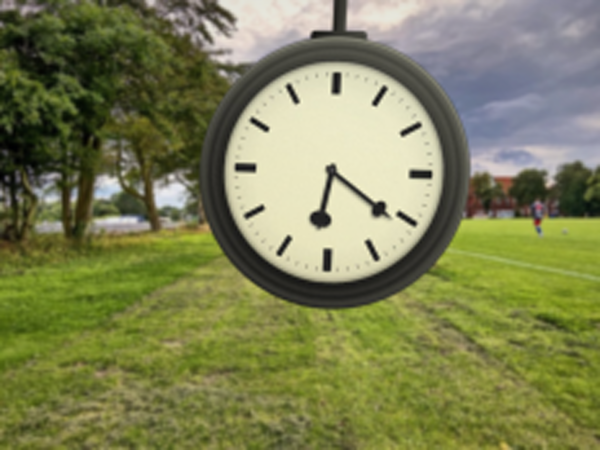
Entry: h=6 m=21
